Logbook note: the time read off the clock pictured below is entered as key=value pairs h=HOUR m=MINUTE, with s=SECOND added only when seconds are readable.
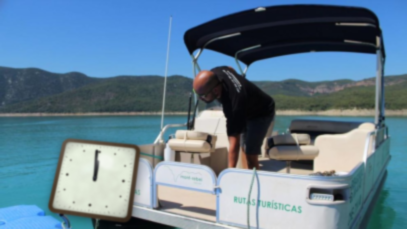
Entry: h=11 m=59
